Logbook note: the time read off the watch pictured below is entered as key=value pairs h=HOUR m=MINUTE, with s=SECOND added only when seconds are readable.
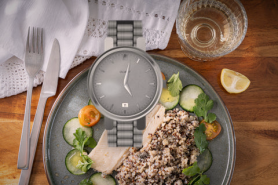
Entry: h=5 m=2
